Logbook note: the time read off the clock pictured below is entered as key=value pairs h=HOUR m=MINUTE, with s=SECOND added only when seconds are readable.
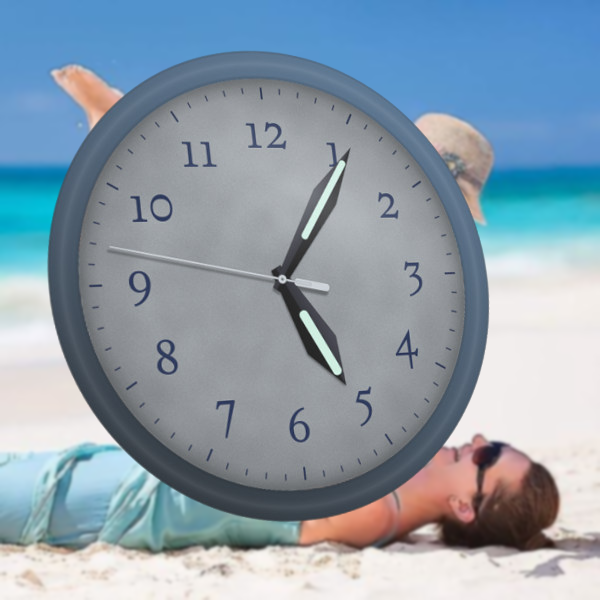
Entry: h=5 m=5 s=47
